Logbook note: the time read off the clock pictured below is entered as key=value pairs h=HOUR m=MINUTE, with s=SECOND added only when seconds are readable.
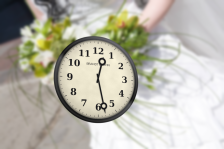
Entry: h=12 m=28
